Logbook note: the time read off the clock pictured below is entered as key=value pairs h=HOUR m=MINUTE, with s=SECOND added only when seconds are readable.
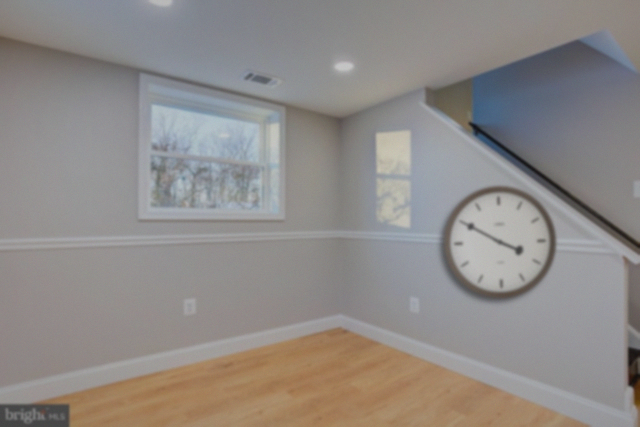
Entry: h=3 m=50
